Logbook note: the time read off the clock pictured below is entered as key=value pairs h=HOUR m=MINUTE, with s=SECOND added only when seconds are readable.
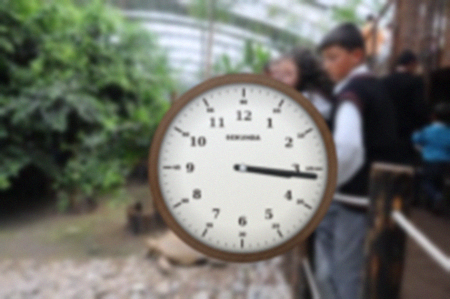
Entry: h=3 m=16
